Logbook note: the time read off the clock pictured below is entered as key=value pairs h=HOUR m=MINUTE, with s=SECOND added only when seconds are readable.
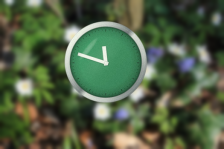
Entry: h=11 m=48
